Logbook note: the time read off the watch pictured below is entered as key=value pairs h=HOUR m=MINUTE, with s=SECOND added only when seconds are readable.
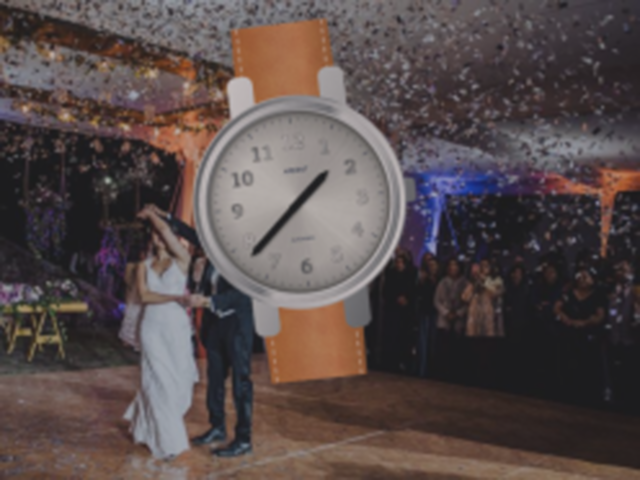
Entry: h=1 m=38
